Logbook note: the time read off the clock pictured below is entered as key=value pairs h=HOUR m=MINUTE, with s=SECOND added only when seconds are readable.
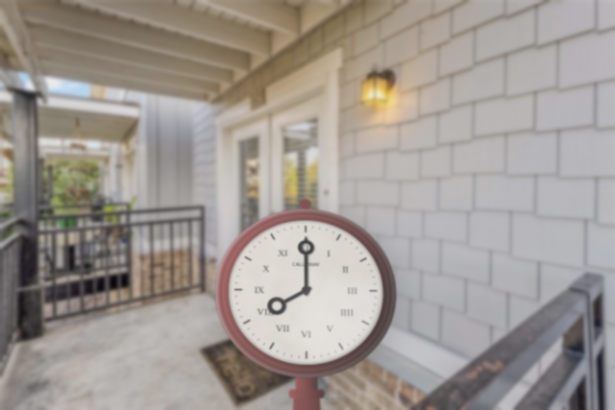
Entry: h=8 m=0
